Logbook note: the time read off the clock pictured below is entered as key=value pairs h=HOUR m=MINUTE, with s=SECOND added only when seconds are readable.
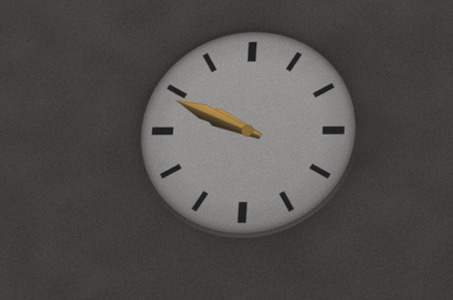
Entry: h=9 m=49
